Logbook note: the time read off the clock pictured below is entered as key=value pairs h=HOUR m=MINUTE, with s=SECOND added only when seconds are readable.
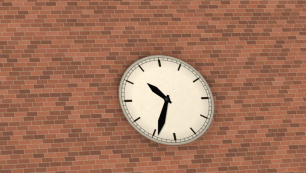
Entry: h=10 m=34
